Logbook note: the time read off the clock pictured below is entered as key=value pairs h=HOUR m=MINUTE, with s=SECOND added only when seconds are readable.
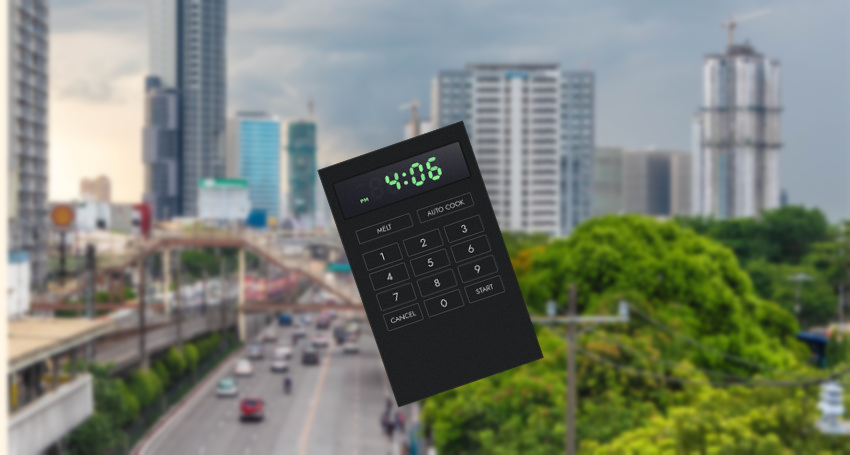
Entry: h=4 m=6
